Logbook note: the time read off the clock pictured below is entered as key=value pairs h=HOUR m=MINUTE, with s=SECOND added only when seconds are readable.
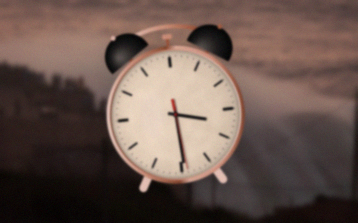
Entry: h=3 m=29 s=29
